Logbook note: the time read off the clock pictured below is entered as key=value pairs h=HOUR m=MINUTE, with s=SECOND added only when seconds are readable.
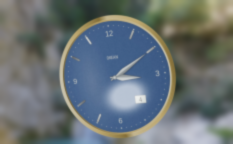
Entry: h=3 m=10
